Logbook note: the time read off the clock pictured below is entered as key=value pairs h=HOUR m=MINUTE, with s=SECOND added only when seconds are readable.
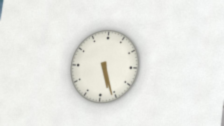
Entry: h=5 m=26
